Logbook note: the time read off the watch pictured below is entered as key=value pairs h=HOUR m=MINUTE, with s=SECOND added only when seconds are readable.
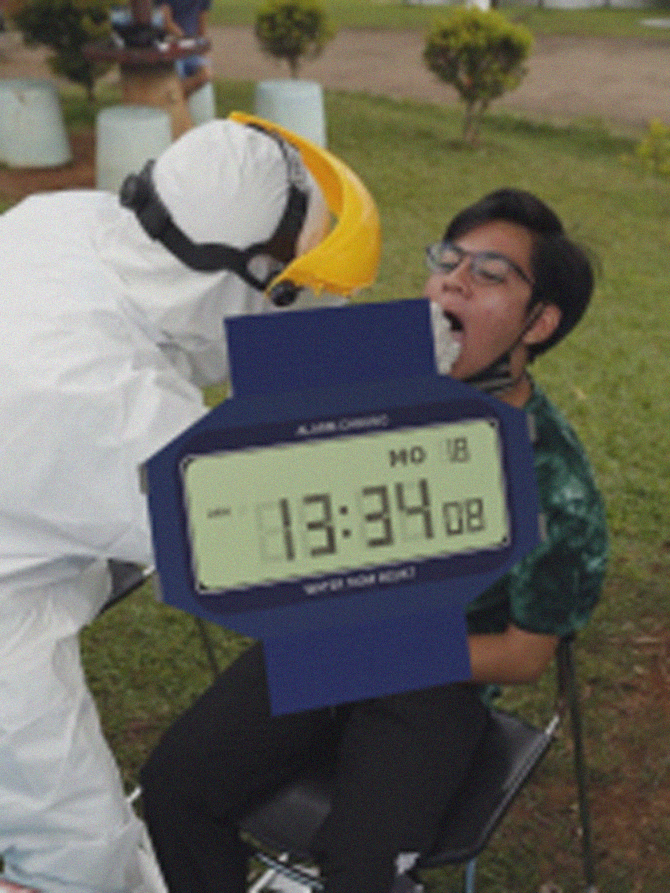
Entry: h=13 m=34 s=8
